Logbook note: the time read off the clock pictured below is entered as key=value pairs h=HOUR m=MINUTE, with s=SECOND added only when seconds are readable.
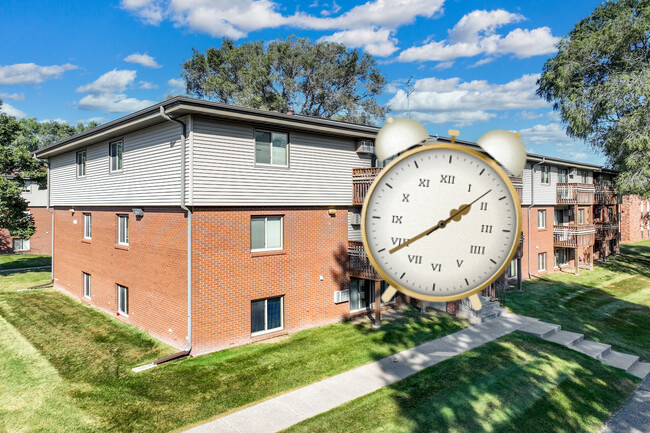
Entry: h=1 m=39 s=8
